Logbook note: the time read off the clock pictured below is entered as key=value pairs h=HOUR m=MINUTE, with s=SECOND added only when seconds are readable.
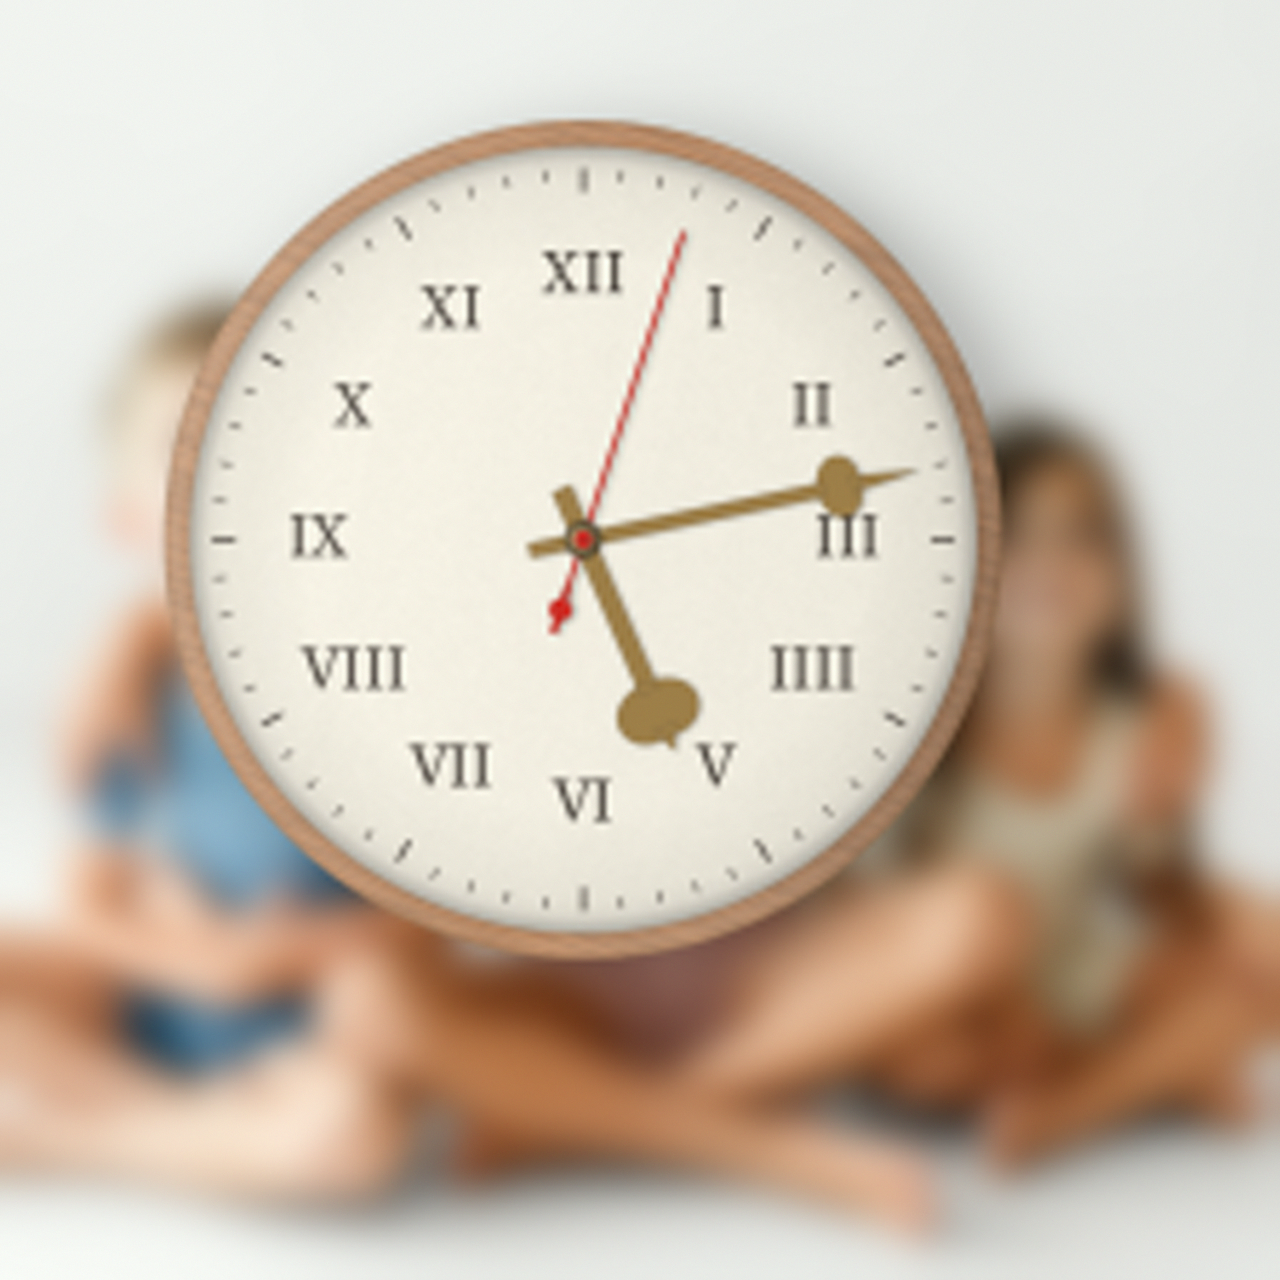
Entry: h=5 m=13 s=3
